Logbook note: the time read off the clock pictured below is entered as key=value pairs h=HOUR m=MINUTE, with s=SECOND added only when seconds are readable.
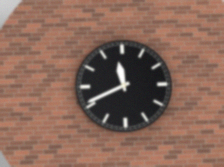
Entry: h=11 m=41
